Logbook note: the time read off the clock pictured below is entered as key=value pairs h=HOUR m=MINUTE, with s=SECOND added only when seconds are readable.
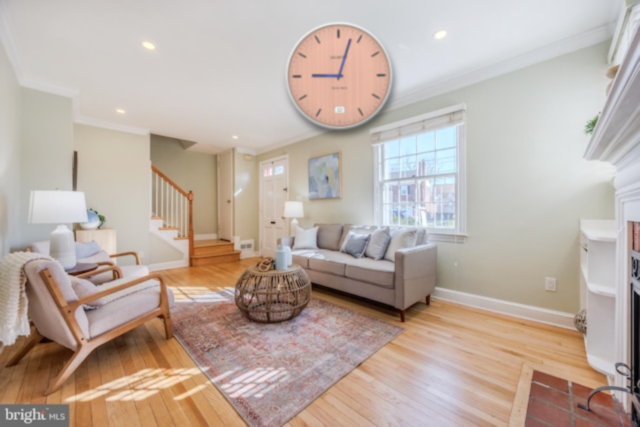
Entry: h=9 m=3
